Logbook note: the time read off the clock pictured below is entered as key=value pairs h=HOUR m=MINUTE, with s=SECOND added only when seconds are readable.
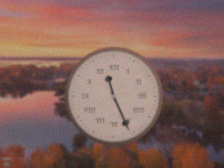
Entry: h=11 m=26
